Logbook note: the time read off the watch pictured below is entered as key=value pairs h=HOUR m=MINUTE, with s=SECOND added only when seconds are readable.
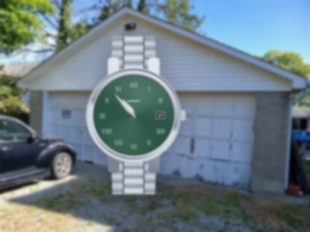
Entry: h=10 m=53
